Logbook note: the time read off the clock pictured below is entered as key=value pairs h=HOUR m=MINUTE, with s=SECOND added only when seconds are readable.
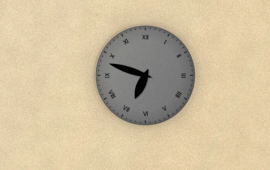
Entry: h=6 m=48
